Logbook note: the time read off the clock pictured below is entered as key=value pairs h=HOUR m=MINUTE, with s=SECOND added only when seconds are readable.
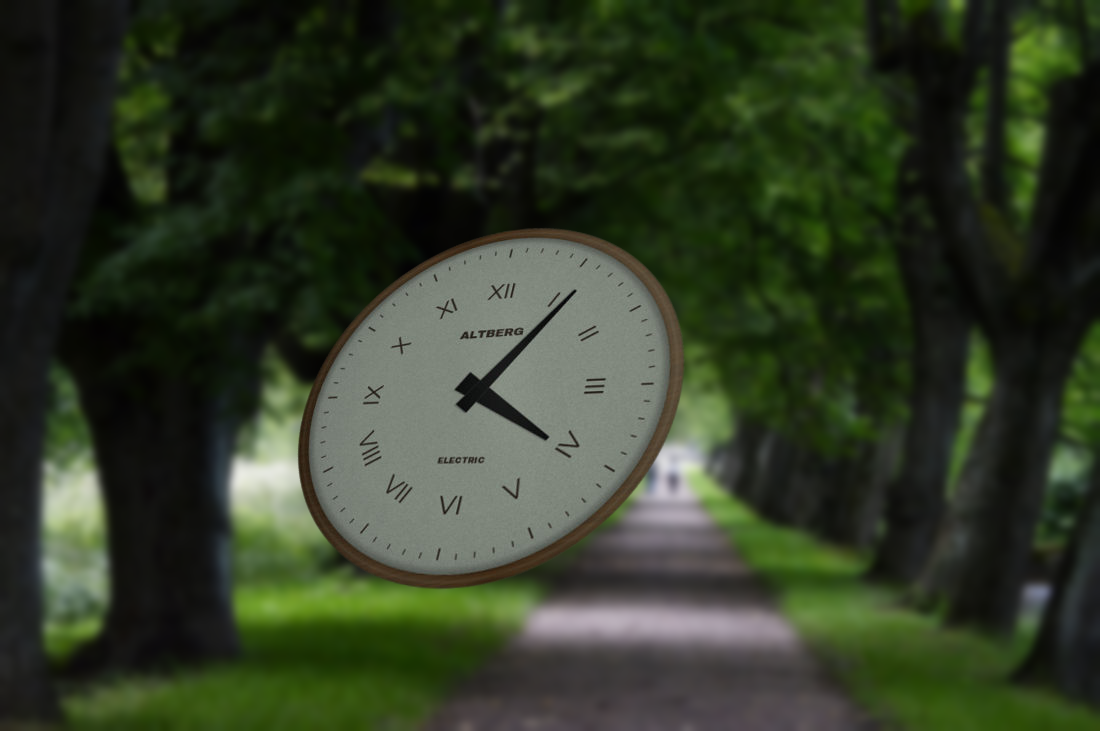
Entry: h=4 m=6
